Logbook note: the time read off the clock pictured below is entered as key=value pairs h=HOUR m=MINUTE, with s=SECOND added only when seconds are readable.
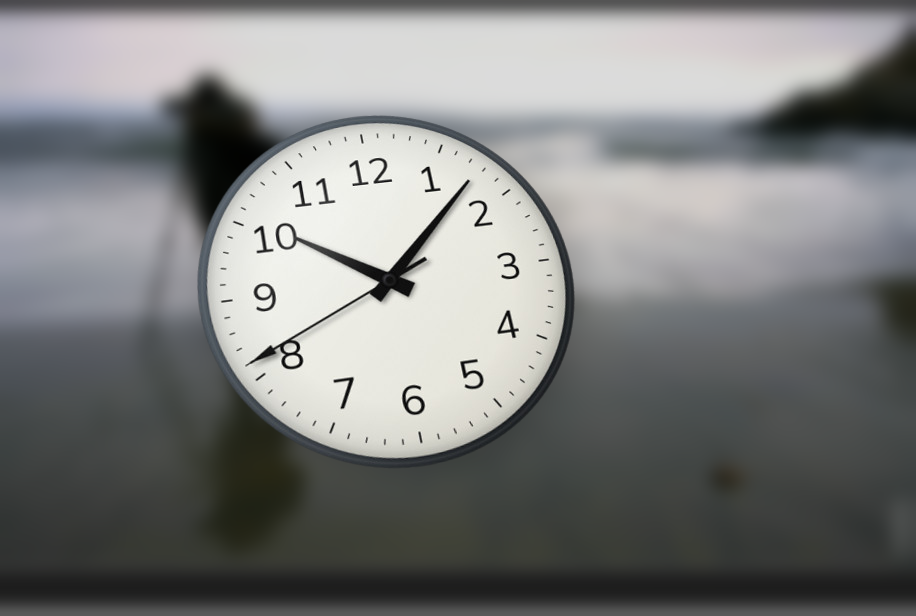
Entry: h=10 m=7 s=41
